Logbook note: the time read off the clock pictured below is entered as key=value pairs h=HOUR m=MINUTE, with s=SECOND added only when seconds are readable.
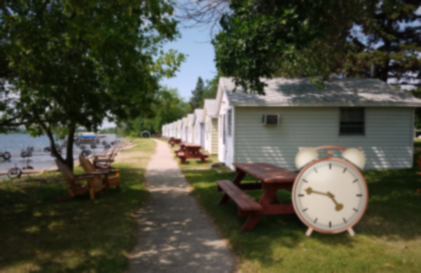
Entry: h=4 m=47
